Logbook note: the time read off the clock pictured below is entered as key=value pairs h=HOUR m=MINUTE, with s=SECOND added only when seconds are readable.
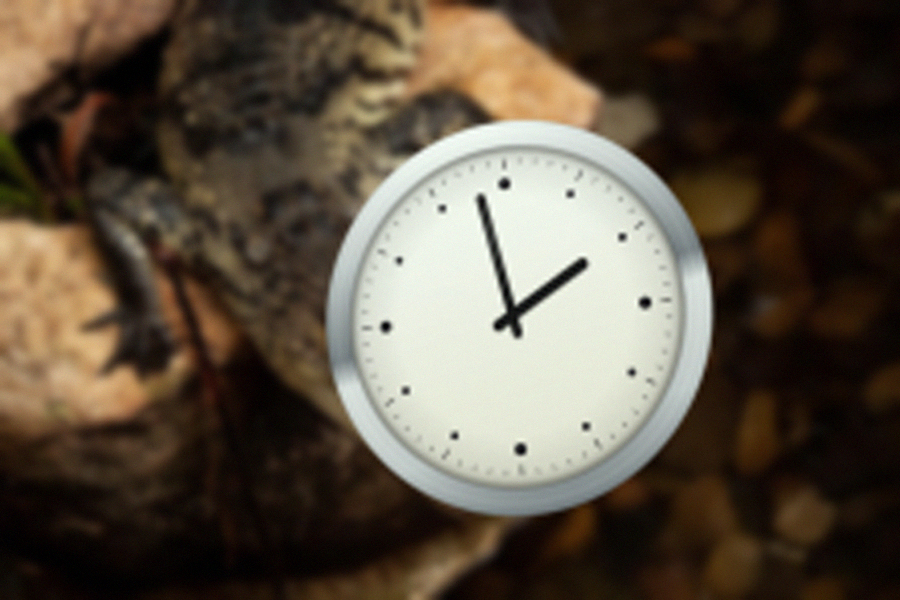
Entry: h=1 m=58
